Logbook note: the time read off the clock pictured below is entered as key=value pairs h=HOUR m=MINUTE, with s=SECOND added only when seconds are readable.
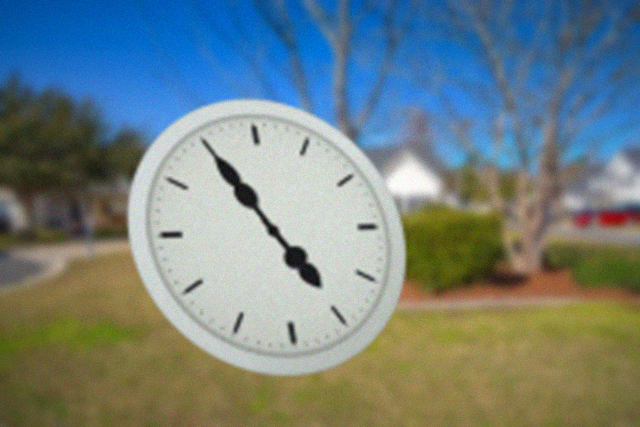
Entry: h=4 m=55
